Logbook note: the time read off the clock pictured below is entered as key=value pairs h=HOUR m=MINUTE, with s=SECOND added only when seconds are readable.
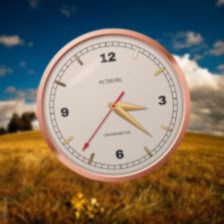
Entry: h=3 m=22 s=37
